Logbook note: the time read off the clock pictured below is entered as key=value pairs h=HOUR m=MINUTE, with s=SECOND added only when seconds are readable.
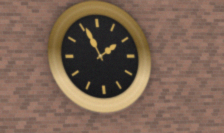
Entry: h=1 m=56
